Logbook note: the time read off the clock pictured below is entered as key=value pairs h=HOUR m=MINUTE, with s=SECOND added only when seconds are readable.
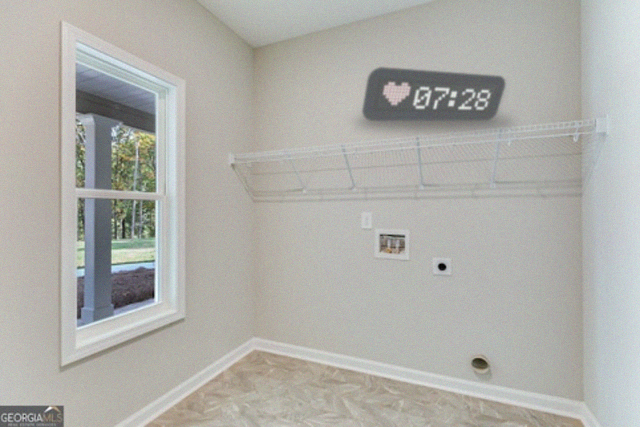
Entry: h=7 m=28
